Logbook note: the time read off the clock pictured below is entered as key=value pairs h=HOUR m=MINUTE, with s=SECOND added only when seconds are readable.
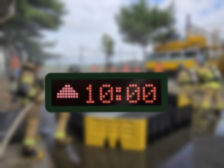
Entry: h=10 m=0
